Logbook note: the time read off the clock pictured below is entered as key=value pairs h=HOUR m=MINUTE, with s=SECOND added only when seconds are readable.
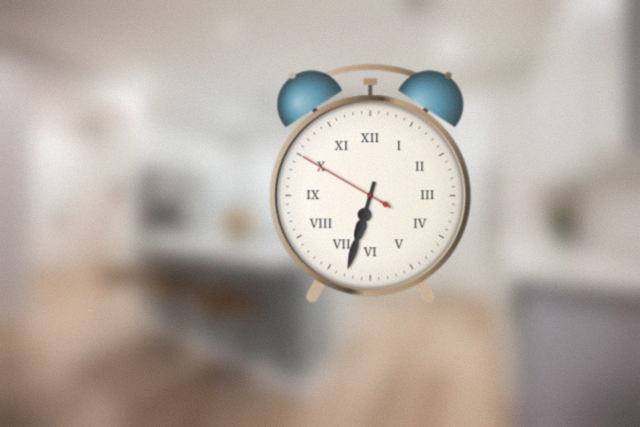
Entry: h=6 m=32 s=50
